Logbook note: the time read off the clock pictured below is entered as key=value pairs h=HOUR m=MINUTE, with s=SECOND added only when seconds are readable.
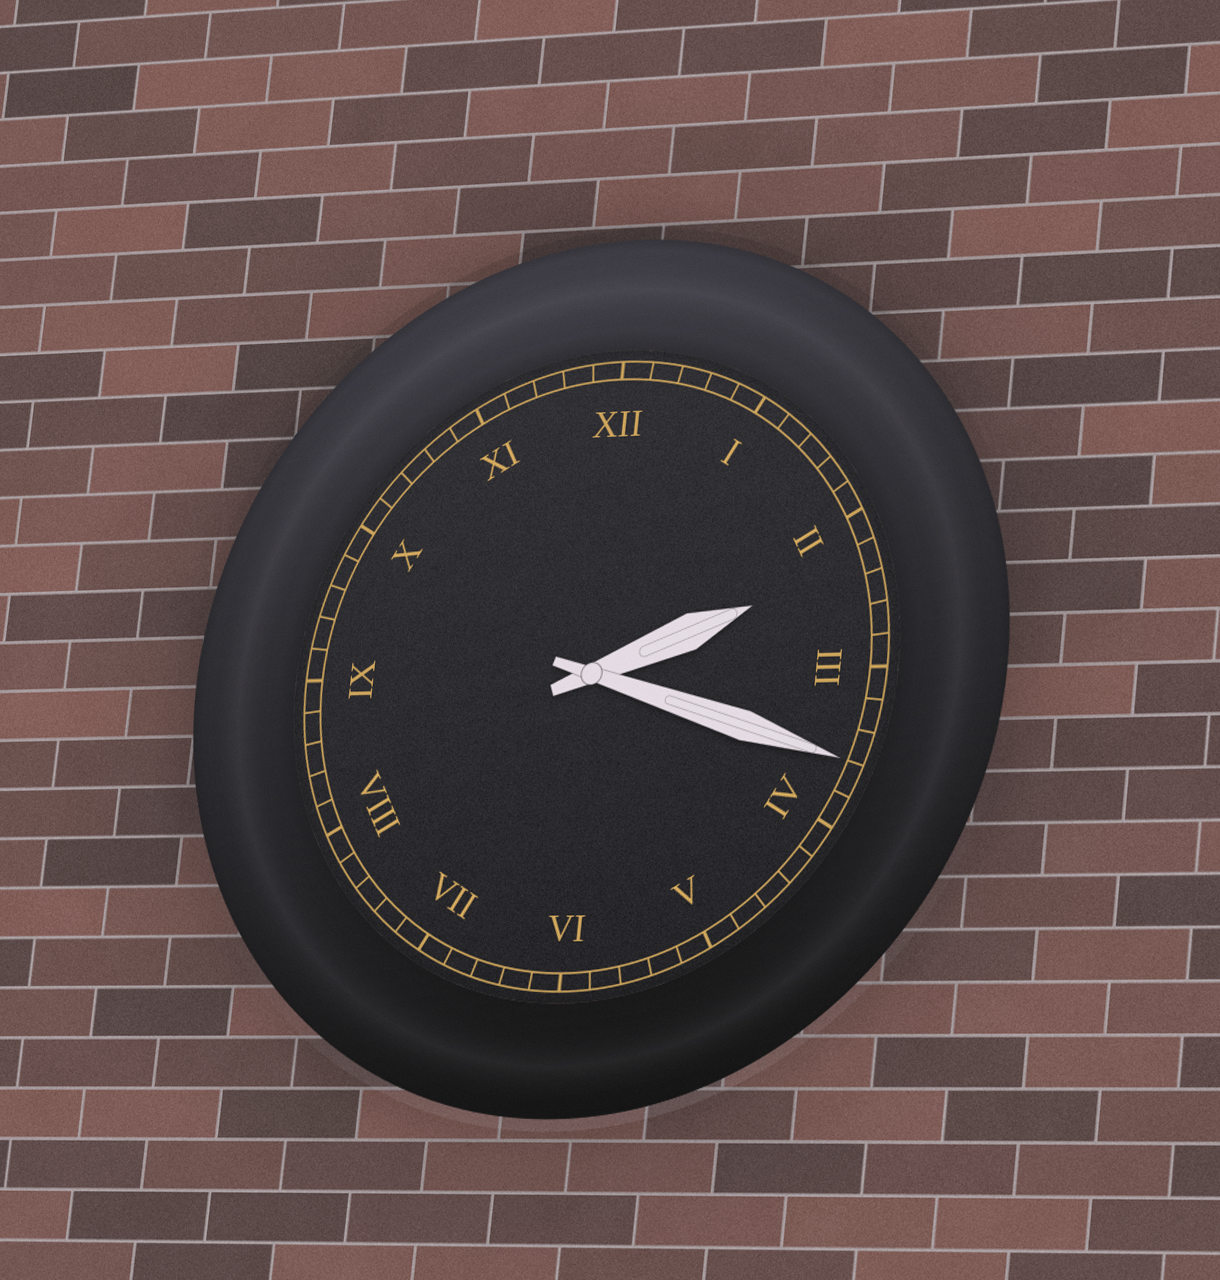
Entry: h=2 m=18
